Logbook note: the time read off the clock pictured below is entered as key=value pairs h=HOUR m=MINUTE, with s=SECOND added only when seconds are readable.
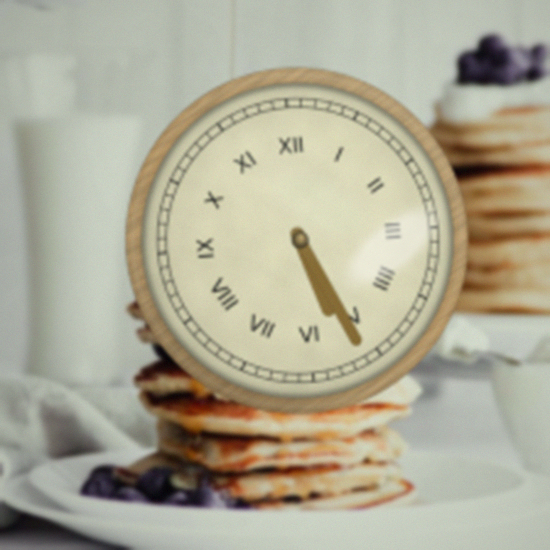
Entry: h=5 m=26
